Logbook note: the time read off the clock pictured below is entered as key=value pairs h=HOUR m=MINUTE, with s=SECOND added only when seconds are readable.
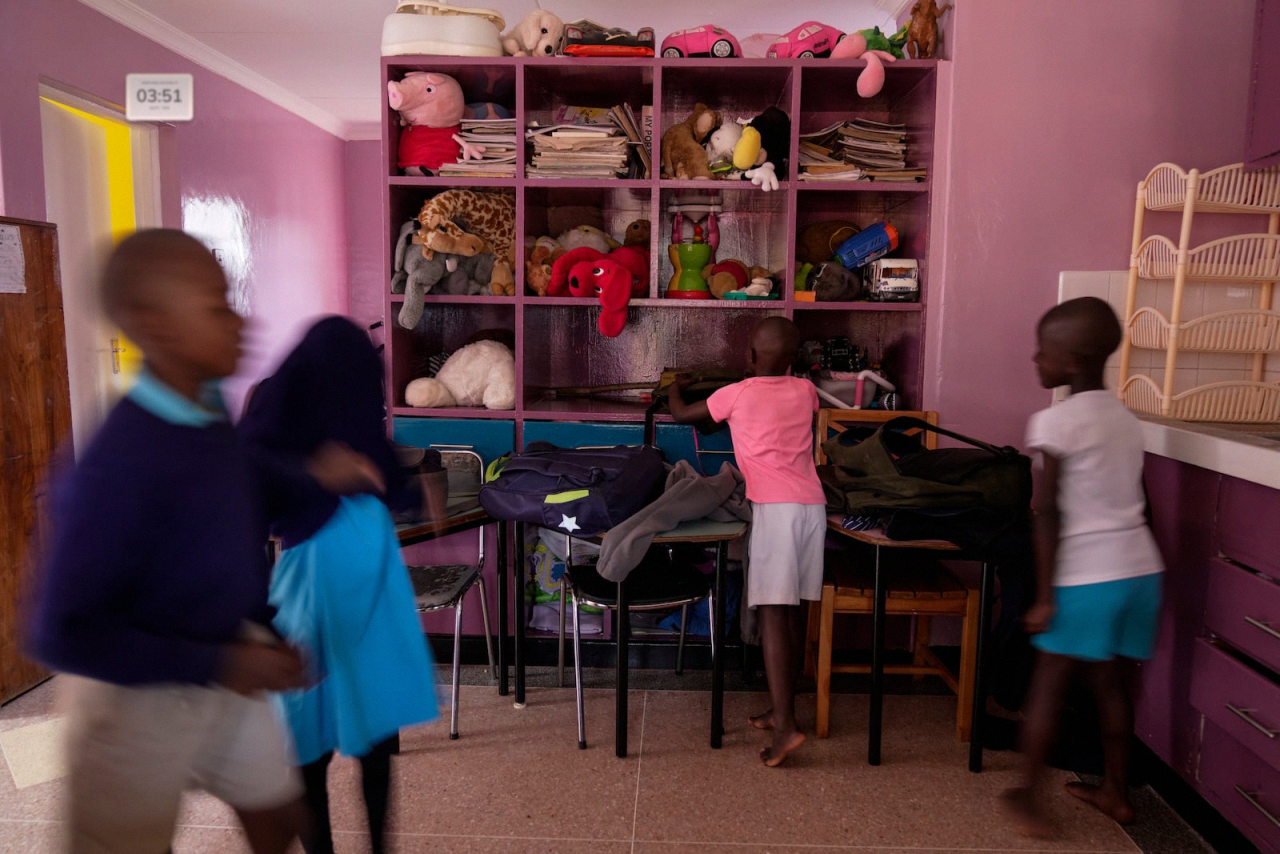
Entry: h=3 m=51
